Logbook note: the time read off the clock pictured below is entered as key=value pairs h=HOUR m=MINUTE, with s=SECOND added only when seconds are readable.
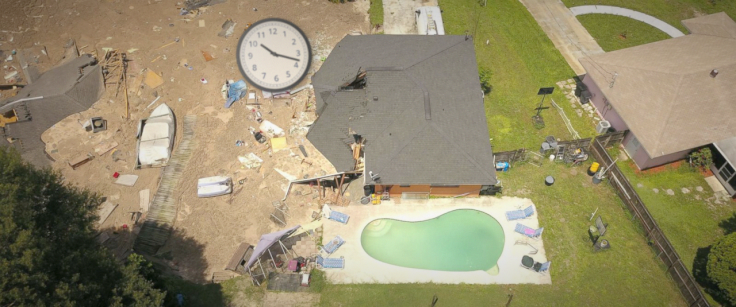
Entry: h=10 m=18
